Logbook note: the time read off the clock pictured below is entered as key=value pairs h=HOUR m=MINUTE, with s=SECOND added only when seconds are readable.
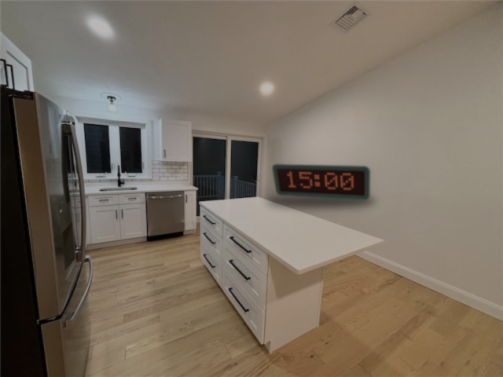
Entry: h=15 m=0
